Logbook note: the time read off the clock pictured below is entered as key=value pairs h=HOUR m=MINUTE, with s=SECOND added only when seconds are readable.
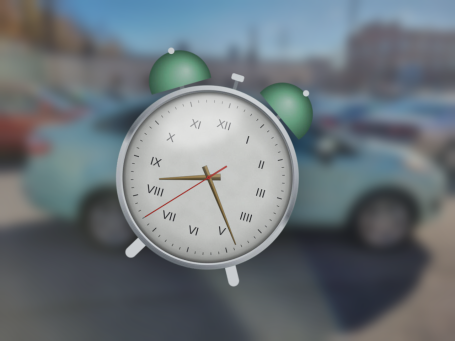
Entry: h=8 m=23 s=37
